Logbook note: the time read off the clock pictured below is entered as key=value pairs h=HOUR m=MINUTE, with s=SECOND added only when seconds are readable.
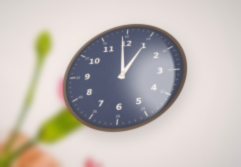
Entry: h=12 m=59
